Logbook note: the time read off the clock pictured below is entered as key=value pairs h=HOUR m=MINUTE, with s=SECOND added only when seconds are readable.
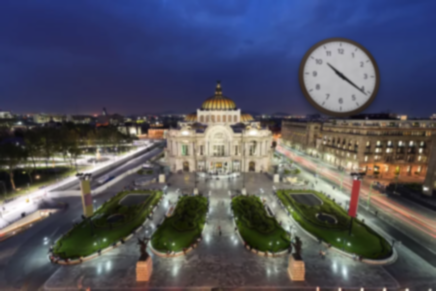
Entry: h=10 m=21
